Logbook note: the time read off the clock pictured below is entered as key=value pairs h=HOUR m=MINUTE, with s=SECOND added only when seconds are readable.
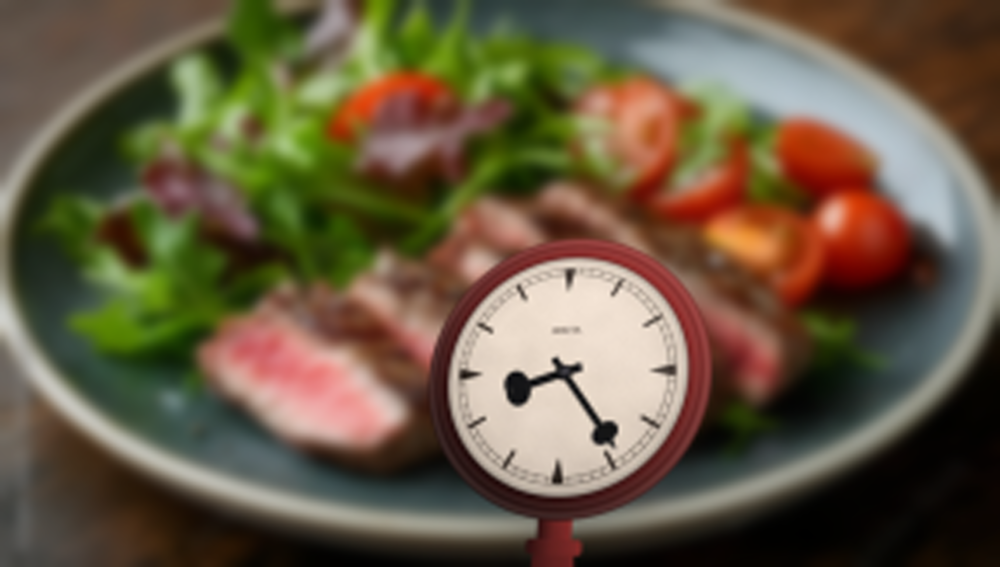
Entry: h=8 m=24
